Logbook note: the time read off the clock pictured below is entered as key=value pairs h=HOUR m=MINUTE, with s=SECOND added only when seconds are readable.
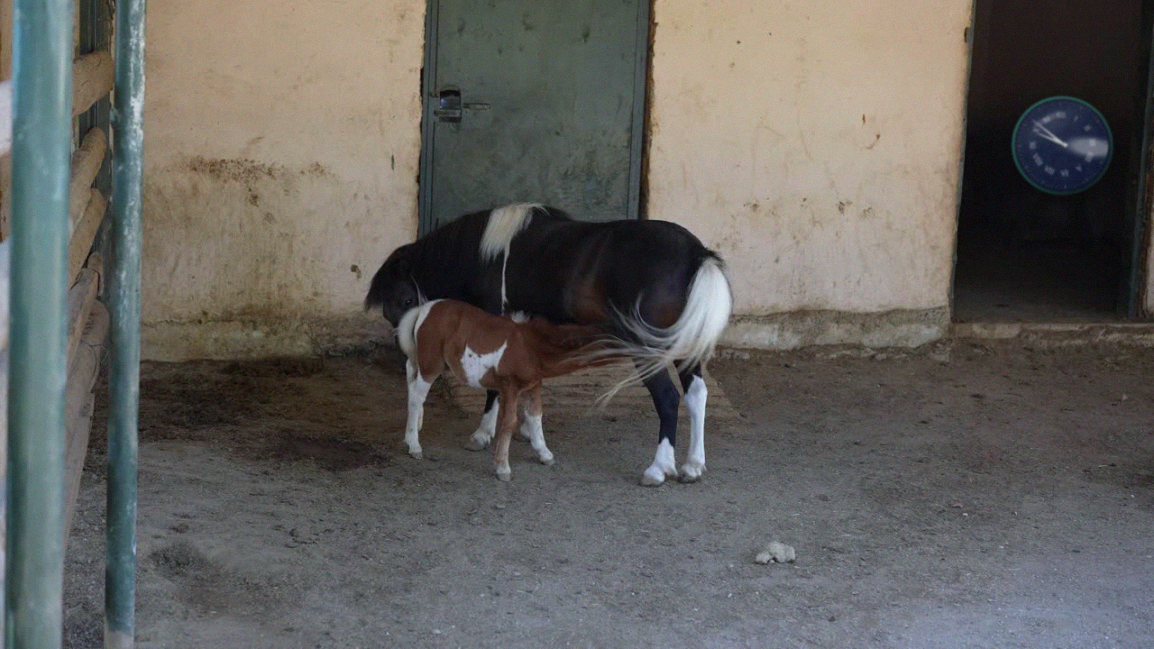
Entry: h=9 m=52
